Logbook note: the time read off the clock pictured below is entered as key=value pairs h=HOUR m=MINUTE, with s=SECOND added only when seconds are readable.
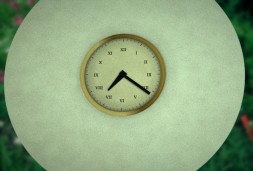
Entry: h=7 m=21
